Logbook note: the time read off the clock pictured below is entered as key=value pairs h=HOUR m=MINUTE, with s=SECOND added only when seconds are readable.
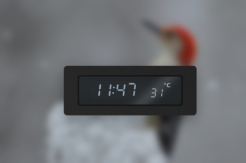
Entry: h=11 m=47
